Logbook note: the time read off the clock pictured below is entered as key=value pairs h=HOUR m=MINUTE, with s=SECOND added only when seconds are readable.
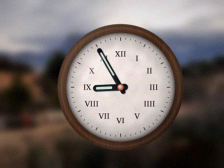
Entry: h=8 m=55
